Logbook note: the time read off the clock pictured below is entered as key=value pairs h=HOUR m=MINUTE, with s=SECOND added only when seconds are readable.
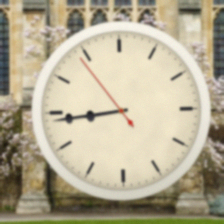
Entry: h=8 m=43 s=54
